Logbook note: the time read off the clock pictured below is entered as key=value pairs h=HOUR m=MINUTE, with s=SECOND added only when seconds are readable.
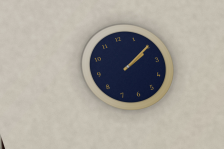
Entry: h=2 m=10
